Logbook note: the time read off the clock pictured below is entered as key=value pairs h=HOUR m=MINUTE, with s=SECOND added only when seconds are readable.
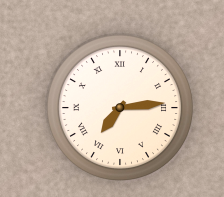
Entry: h=7 m=14
